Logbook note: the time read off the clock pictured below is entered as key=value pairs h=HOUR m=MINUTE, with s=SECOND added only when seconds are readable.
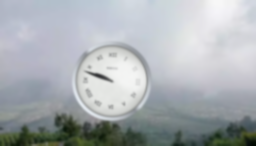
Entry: h=9 m=48
